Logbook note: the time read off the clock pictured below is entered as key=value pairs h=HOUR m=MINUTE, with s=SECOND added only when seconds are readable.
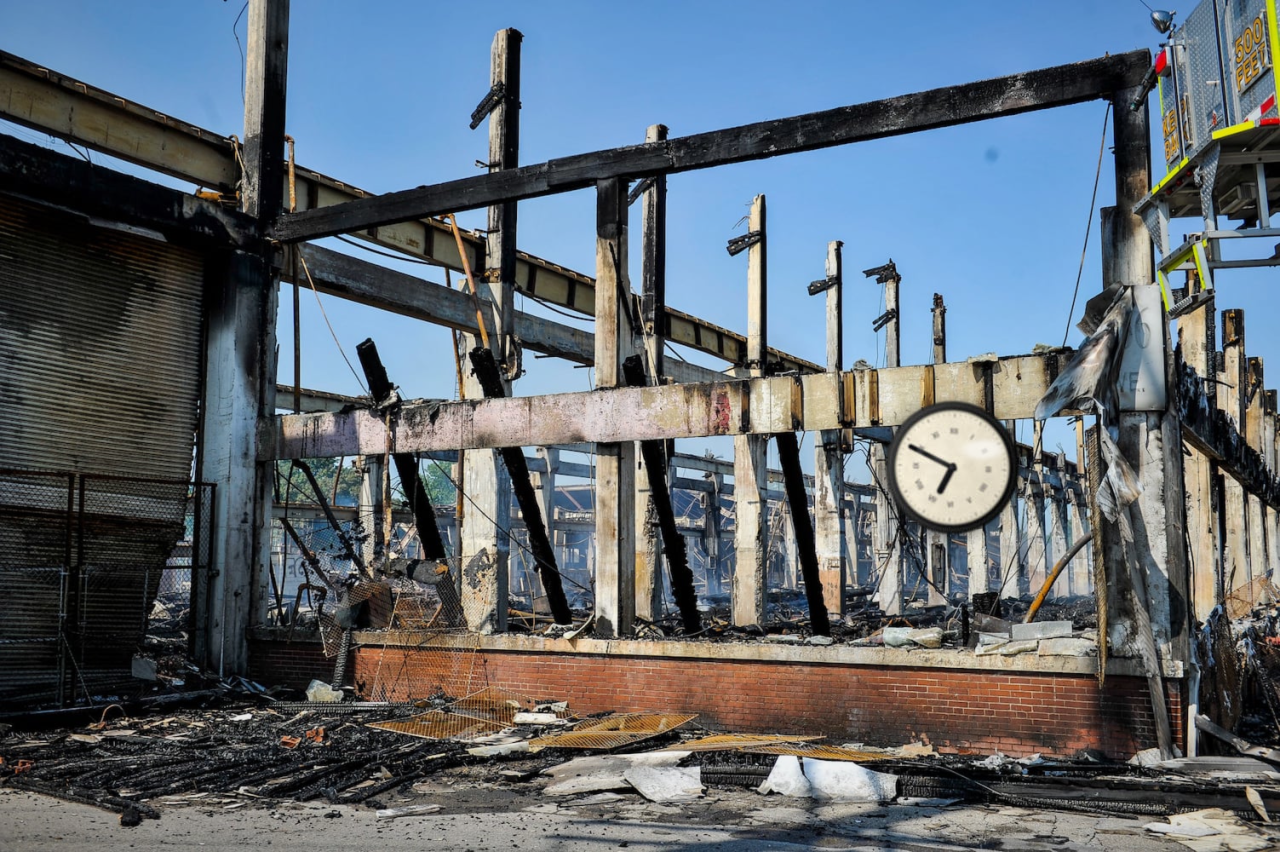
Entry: h=6 m=49
